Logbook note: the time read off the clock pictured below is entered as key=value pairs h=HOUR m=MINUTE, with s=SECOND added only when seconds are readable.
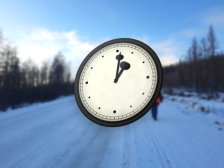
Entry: h=1 m=1
